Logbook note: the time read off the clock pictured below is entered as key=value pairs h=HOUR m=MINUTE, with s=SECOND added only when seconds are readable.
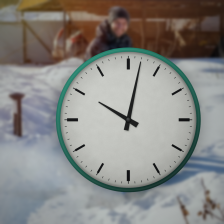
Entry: h=10 m=2
